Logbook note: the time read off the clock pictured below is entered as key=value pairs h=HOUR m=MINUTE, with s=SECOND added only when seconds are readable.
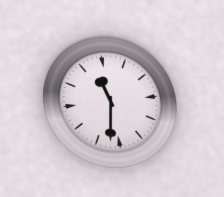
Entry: h=11 m=32
